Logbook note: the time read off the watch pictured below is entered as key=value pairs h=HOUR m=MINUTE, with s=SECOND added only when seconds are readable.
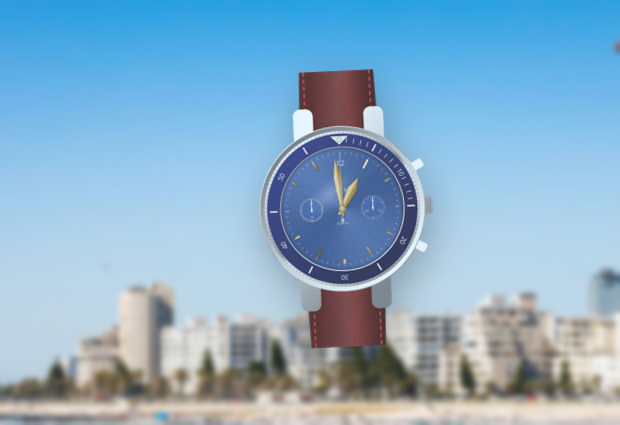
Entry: h=12 m=59
